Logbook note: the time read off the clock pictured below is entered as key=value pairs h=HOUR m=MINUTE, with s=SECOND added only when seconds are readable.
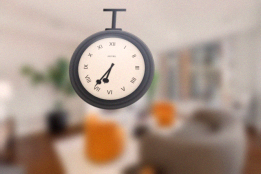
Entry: h=6 m=36
